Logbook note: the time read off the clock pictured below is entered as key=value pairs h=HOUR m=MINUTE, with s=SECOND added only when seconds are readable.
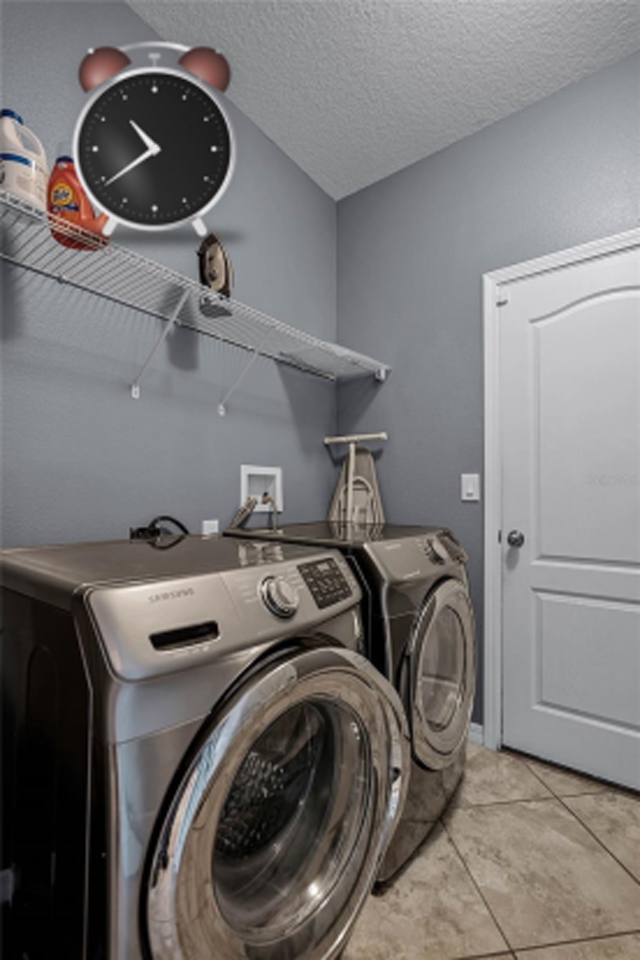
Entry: h=10 m=39
